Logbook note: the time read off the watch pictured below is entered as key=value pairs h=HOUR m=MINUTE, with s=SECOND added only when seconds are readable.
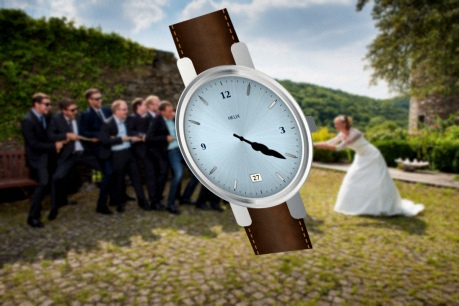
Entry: h=4 m=21
